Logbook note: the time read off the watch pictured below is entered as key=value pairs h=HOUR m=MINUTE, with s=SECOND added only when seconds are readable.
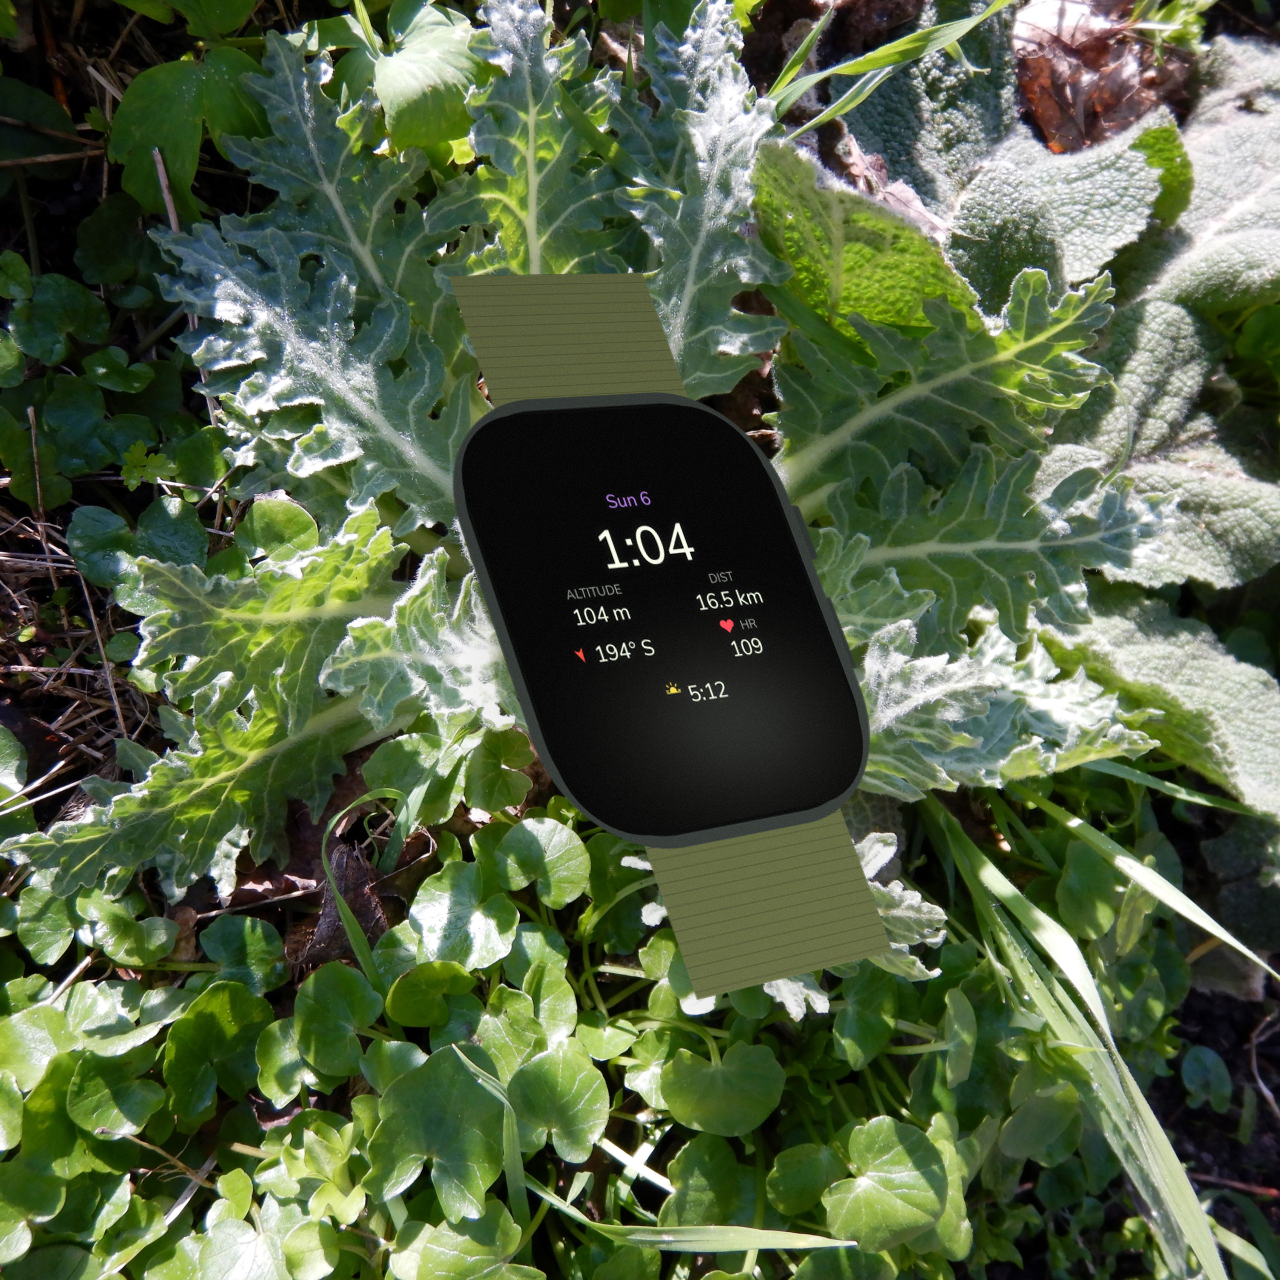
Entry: h=1 m=4
